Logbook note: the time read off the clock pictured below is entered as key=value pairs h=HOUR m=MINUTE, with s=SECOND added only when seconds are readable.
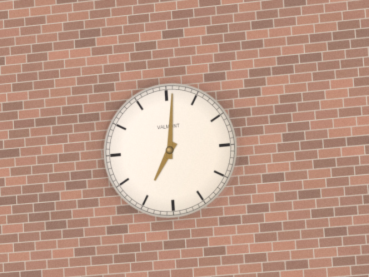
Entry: h=7 m=1
